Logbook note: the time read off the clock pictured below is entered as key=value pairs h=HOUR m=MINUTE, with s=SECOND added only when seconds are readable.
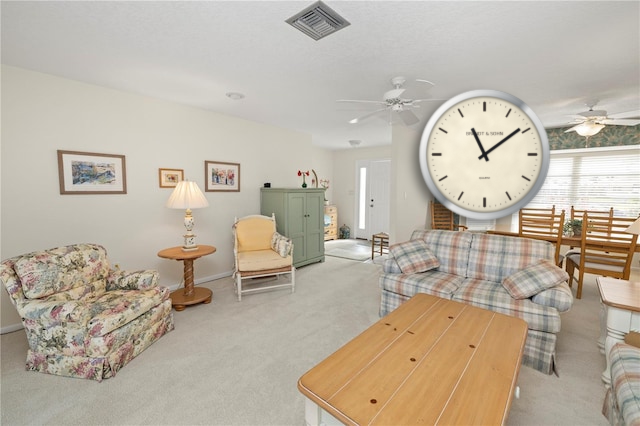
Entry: h=11 m=9
